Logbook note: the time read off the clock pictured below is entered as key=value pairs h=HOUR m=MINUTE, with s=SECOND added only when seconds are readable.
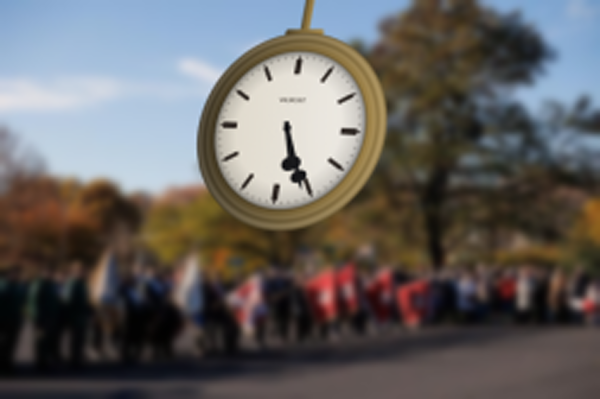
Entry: h=5 m=26
